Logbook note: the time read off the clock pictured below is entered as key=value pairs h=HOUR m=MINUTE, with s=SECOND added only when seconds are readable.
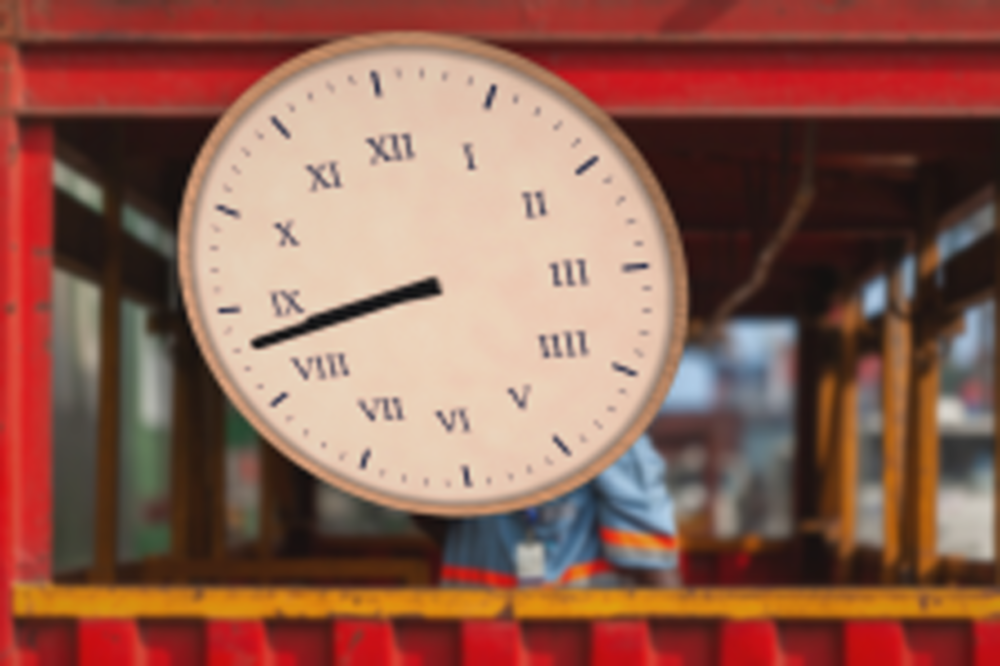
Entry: h=8 m=43
